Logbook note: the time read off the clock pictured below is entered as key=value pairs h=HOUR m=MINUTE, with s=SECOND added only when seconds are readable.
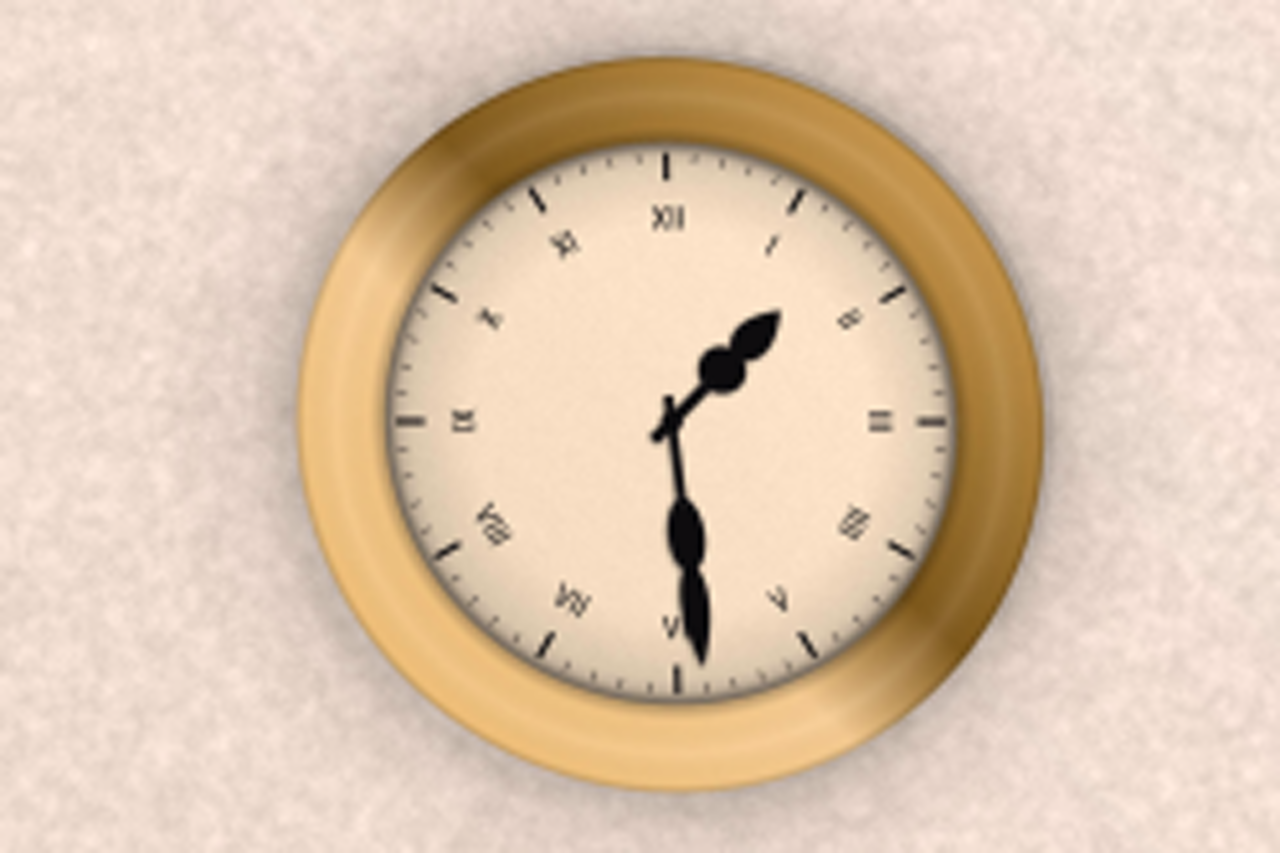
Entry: h=1 m=29
